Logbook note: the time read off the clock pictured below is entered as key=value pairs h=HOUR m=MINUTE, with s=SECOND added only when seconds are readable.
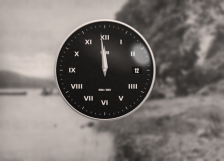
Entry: h=11 m=59
